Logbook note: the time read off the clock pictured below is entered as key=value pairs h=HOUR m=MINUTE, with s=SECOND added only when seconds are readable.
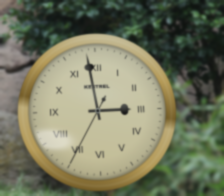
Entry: h=2 m=58 s=35
